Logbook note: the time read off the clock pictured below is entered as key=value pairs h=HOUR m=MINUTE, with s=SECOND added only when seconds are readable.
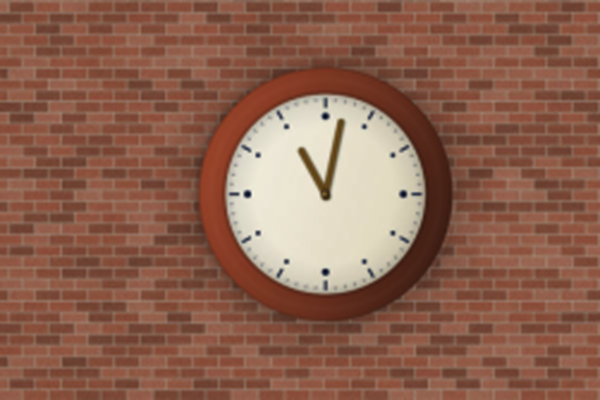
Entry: h=11 m=2
